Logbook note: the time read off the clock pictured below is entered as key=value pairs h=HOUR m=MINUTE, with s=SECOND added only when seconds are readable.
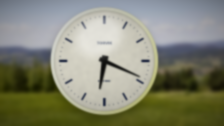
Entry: h=6 m=19
